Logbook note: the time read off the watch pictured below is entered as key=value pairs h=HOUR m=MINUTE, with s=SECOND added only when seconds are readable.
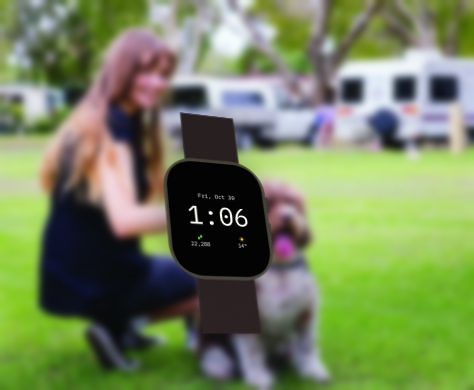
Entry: h=1 m=6
